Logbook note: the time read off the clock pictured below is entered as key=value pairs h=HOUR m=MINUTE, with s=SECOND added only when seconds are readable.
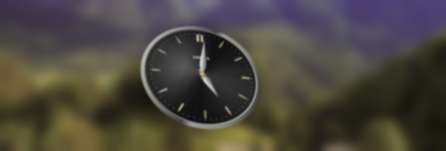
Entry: h=5 m=1
